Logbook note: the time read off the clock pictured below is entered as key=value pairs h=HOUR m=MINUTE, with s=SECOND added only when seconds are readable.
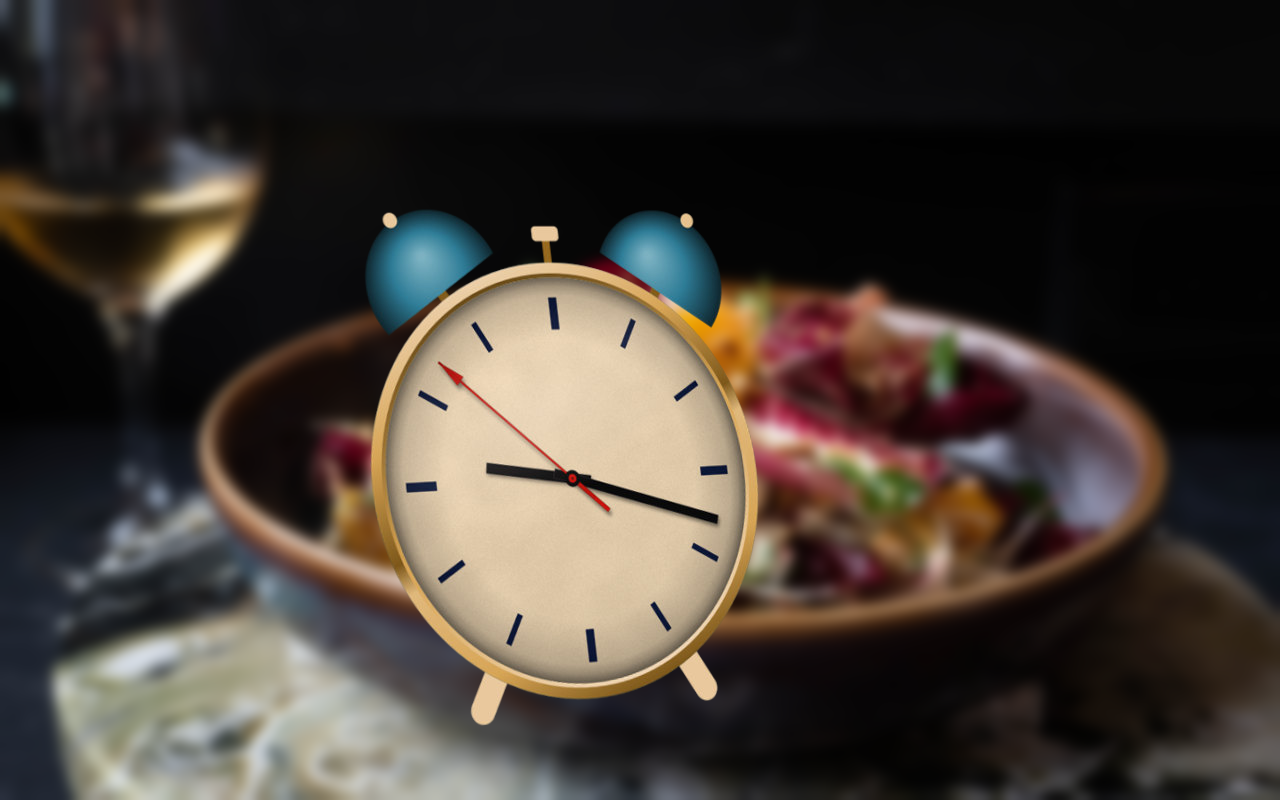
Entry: h=9 m=17 s=52
